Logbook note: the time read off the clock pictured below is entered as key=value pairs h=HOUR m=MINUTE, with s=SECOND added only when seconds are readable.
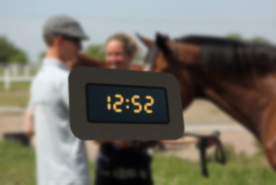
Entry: h=12 m=52
